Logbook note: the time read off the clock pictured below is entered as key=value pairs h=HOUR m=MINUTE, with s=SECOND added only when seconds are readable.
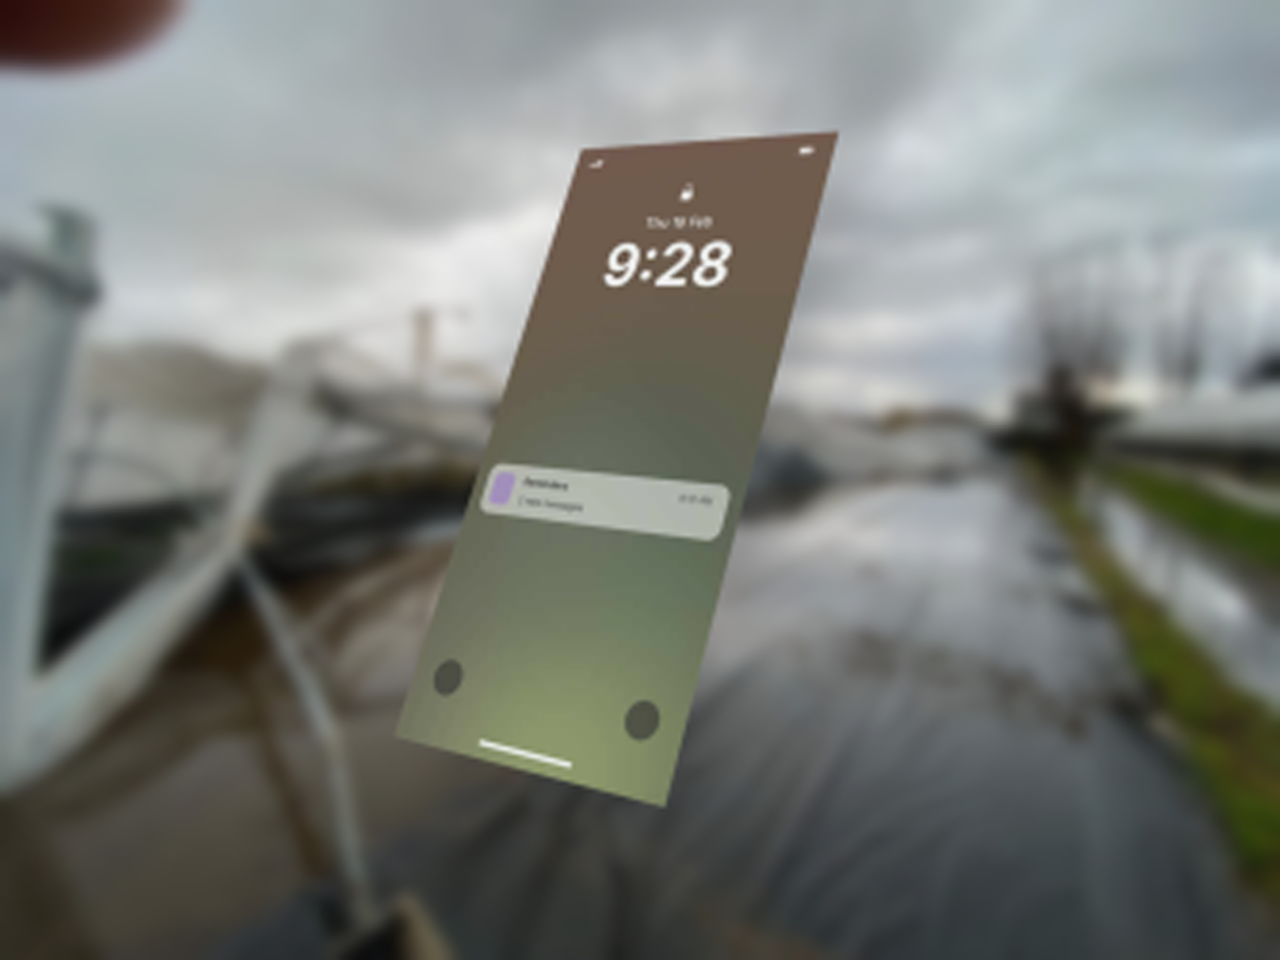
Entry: h=9 m=28
